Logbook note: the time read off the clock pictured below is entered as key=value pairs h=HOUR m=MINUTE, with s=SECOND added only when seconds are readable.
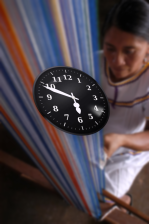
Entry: h=5 m=49
